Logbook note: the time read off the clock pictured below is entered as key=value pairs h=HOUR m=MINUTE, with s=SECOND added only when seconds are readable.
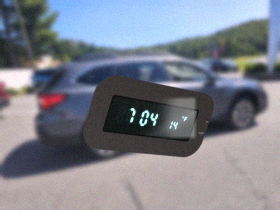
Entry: h=7 m=4
